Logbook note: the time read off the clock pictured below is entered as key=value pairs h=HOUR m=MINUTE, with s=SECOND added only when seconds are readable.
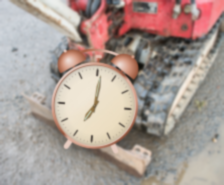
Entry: h=7 m=1
